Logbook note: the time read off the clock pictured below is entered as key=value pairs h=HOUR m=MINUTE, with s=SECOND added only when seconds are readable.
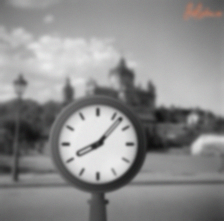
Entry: h=8 m=7
